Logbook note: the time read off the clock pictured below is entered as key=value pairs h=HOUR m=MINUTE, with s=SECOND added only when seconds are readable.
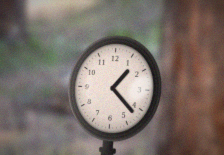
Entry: h=1 m=22
